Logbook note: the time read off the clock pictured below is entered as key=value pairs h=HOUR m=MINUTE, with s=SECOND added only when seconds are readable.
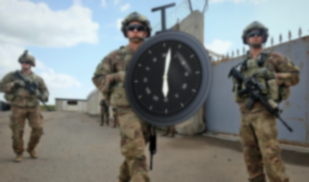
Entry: h=6 m=2
